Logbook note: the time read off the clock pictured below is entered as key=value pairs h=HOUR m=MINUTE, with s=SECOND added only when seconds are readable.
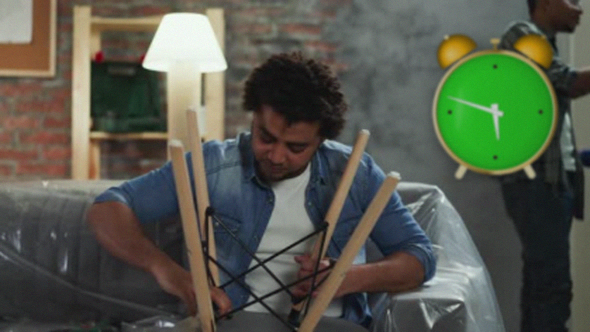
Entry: h=5 m=48
